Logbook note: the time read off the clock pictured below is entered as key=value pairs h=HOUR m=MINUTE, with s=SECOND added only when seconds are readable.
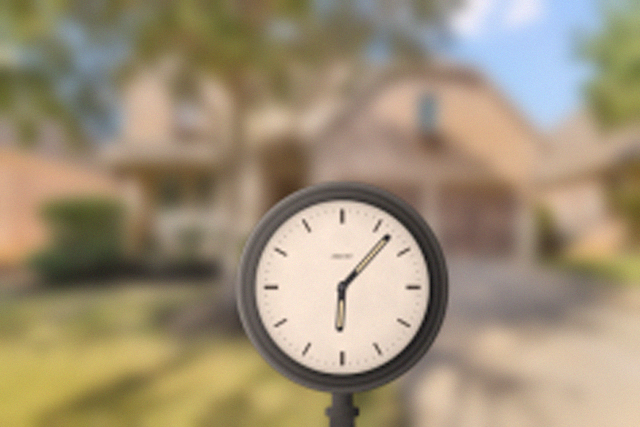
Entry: h=6 m=7
